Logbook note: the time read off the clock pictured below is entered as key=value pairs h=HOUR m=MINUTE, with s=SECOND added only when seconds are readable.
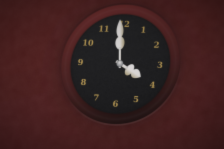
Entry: h=3 m=59
